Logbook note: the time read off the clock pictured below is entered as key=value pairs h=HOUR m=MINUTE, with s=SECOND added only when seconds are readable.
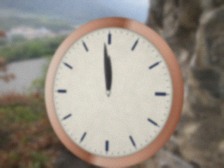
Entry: h=11 m=59
